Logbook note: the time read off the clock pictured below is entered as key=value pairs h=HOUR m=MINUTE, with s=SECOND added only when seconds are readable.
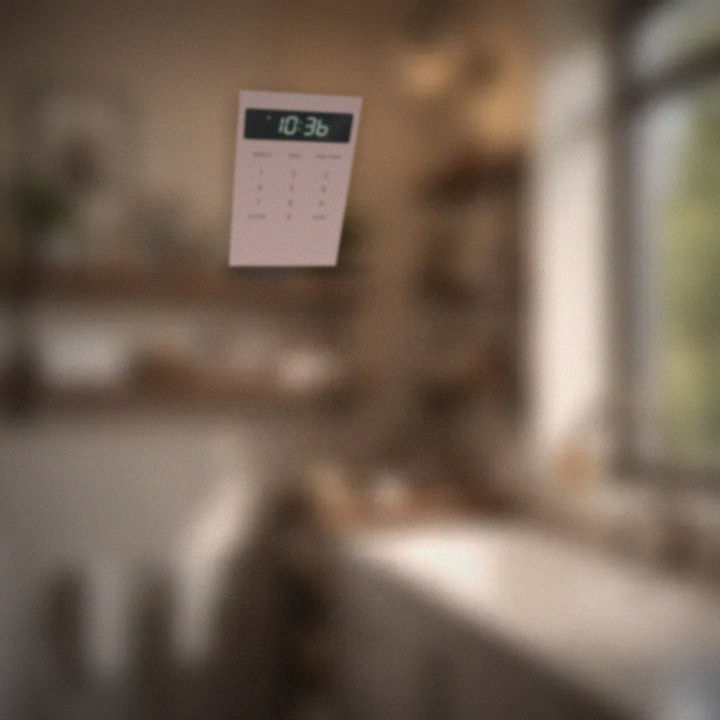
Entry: h=10 m=36
